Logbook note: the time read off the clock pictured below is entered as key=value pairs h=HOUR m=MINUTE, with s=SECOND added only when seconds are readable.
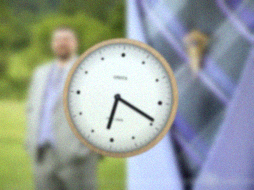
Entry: h=6 m=19
